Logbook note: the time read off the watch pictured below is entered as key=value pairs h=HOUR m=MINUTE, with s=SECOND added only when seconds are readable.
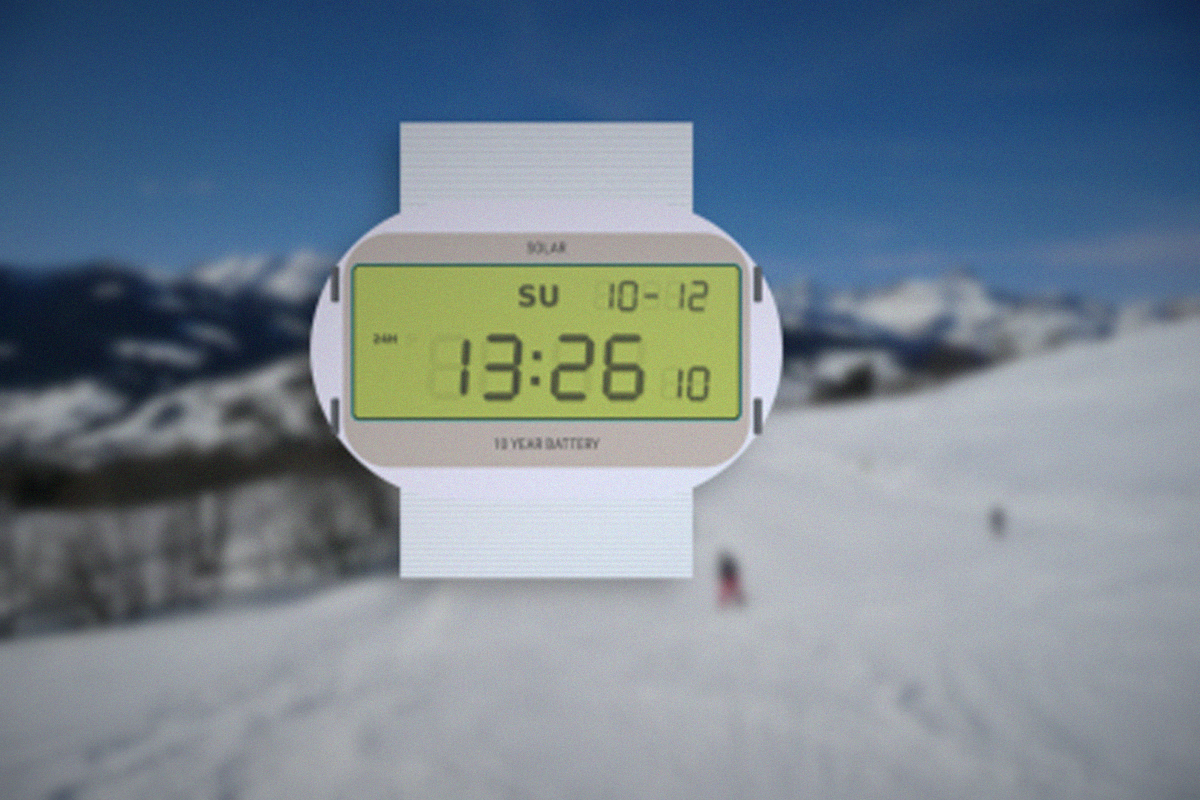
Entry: h=13 m=26 s=10
